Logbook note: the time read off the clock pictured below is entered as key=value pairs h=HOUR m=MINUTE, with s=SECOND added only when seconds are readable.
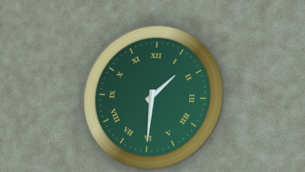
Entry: h=1 m=30
